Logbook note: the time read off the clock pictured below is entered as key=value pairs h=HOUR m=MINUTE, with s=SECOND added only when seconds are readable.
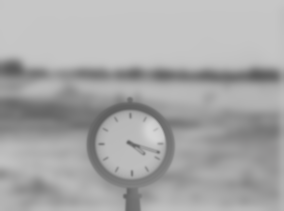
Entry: h=4 m=18
